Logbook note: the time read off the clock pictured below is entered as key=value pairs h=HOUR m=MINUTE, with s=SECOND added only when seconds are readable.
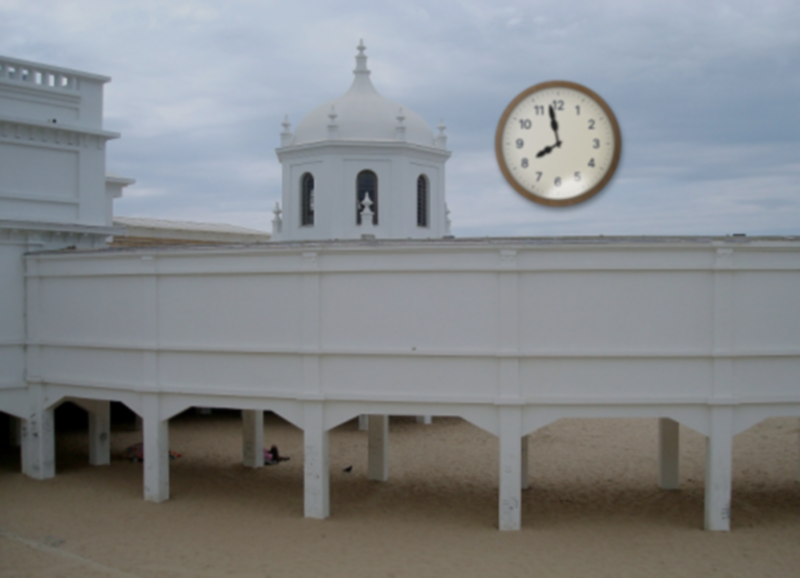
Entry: h=7 m=58
